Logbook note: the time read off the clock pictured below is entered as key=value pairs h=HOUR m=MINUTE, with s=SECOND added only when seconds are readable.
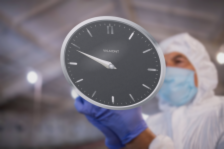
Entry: h=9 m=49
